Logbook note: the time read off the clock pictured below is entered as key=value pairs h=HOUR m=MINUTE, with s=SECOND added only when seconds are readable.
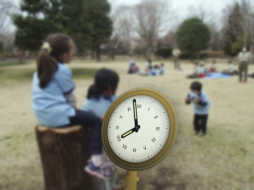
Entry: h=7 m=58
